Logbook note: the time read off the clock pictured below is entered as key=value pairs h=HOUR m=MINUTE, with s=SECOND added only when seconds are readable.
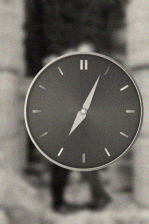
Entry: h=7 m=4
